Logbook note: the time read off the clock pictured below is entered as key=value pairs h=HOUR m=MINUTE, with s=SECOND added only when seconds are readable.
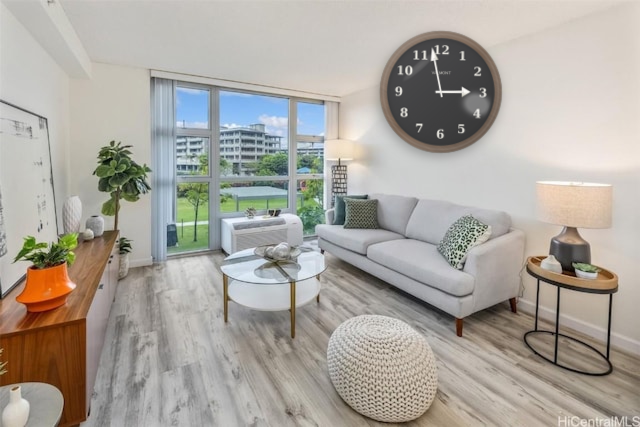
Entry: h=2 m=58
